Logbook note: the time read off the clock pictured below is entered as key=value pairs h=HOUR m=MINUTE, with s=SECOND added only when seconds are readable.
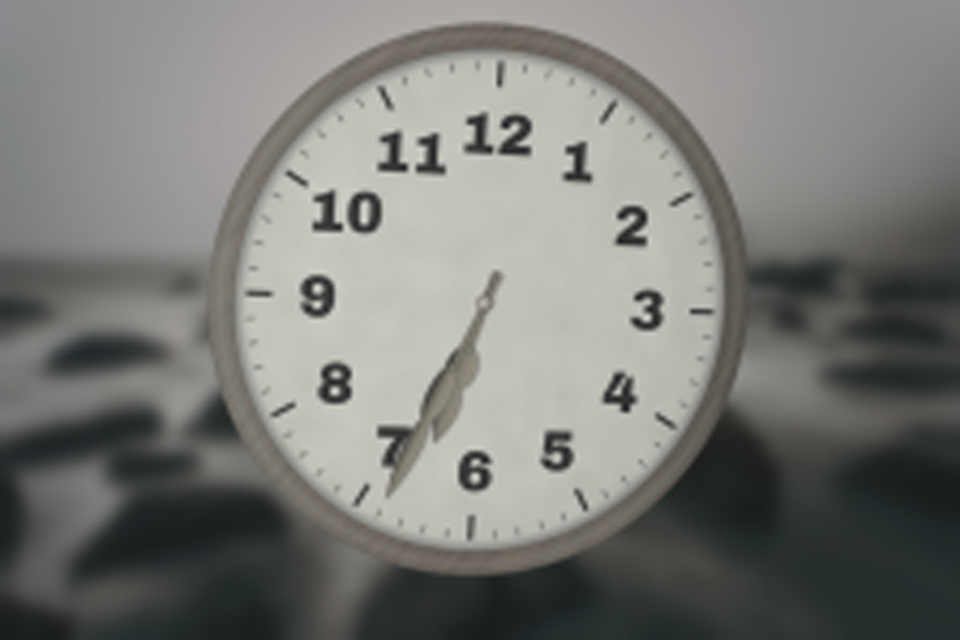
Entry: h=6 m=34
